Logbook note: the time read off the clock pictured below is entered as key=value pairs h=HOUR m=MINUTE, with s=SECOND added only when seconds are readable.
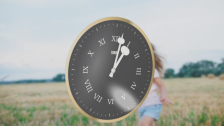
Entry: h=1 m=2
